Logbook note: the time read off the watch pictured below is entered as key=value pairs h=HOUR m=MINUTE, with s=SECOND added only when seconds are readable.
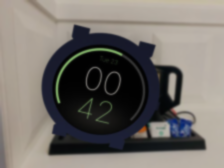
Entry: h=0 m=42
